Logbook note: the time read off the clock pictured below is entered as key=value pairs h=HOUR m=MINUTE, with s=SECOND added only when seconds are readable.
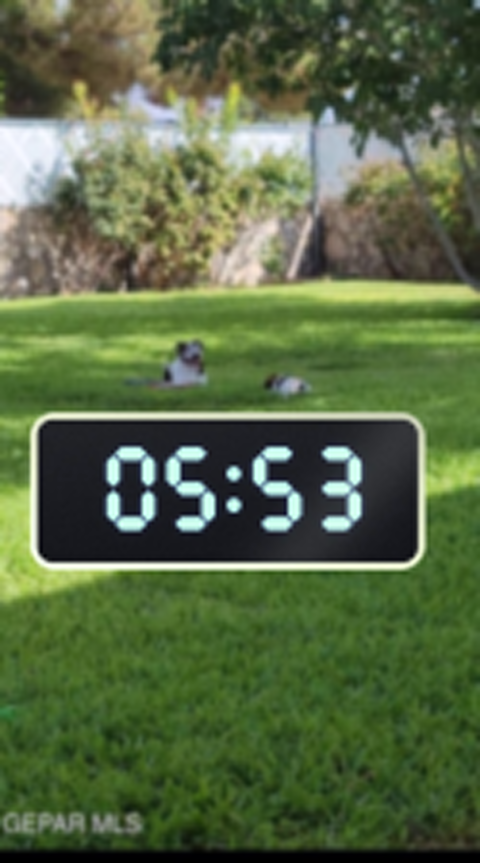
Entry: h=5 m=53
